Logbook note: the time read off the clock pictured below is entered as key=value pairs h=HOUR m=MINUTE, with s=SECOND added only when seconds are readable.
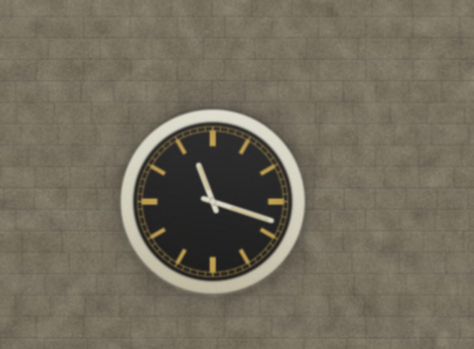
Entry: h=11 m=18
